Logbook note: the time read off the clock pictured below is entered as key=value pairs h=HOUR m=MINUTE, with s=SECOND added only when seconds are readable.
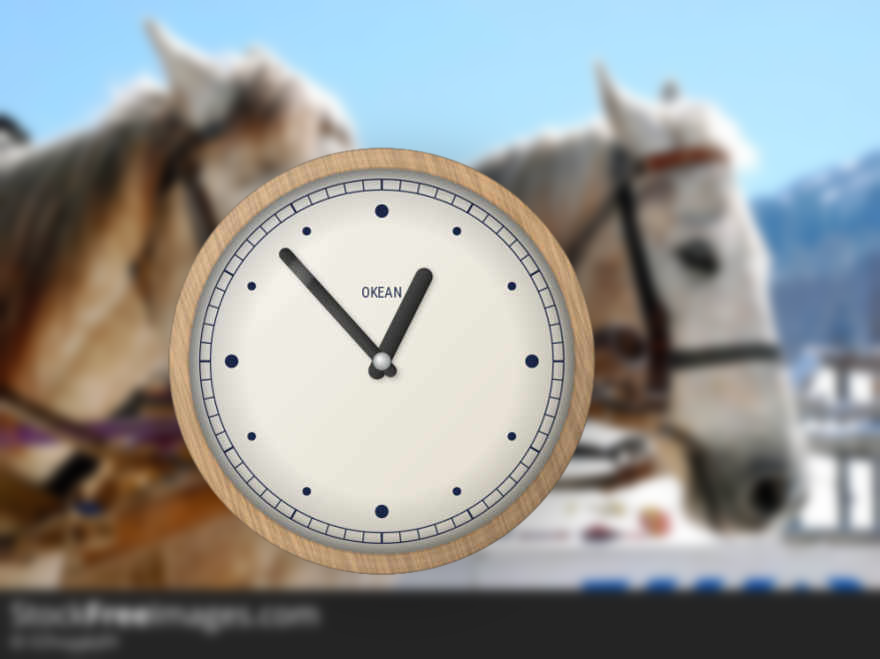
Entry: h=12 m=53
